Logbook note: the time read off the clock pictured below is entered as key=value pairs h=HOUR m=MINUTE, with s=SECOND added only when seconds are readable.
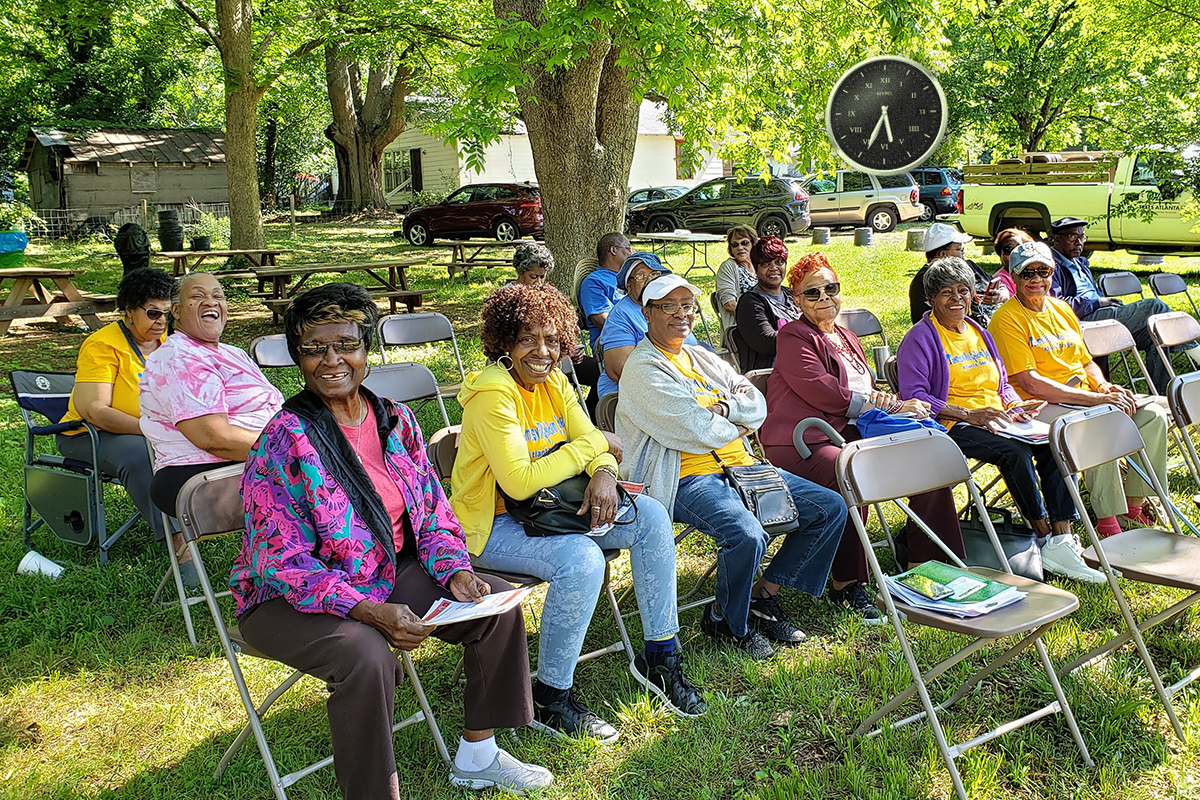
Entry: h=5 m=34
